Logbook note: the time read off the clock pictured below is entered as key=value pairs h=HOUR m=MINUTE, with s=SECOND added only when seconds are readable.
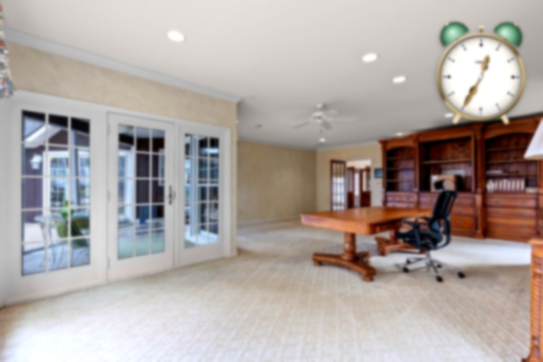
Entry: h=12 m=35
